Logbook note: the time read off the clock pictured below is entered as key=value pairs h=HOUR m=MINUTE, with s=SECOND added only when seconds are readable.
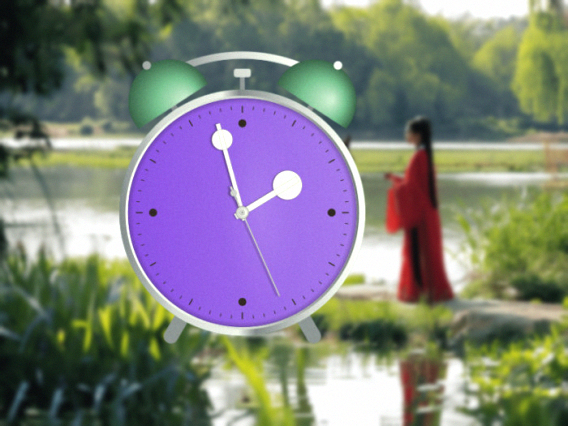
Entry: h=1 m=57 s=26
